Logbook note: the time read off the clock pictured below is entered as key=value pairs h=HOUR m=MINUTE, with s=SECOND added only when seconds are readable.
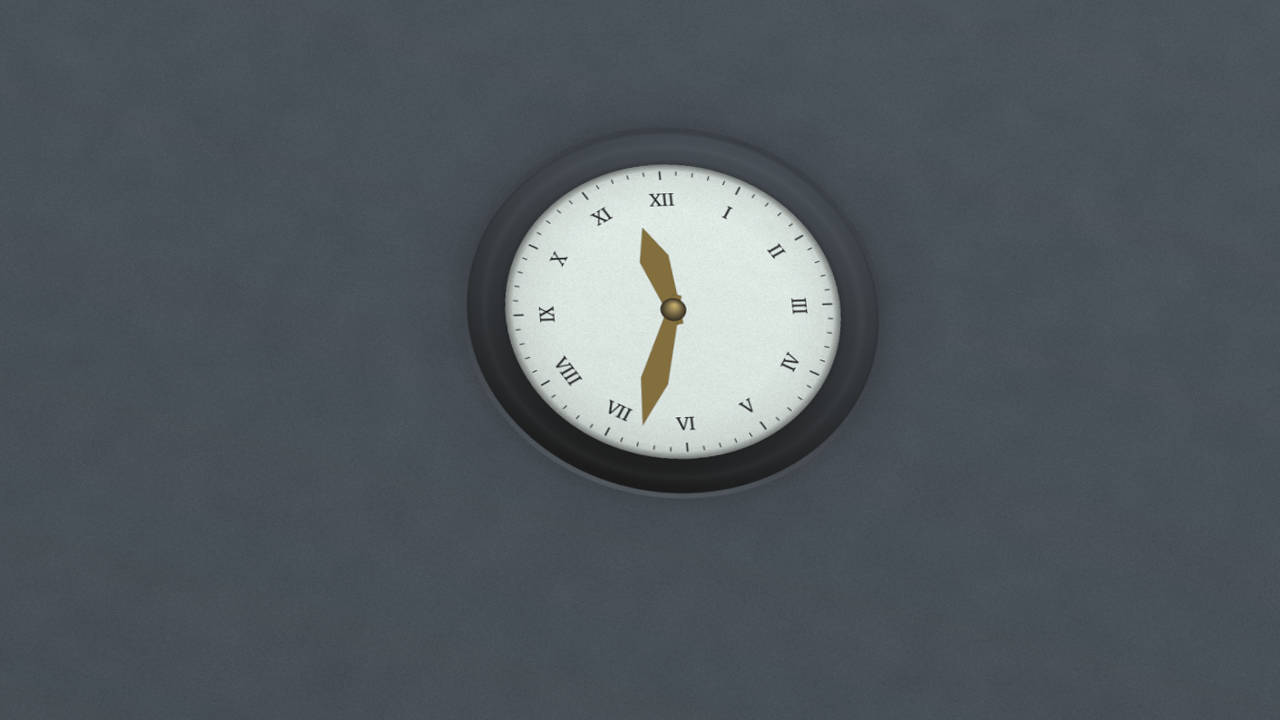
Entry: h=11 m=33
